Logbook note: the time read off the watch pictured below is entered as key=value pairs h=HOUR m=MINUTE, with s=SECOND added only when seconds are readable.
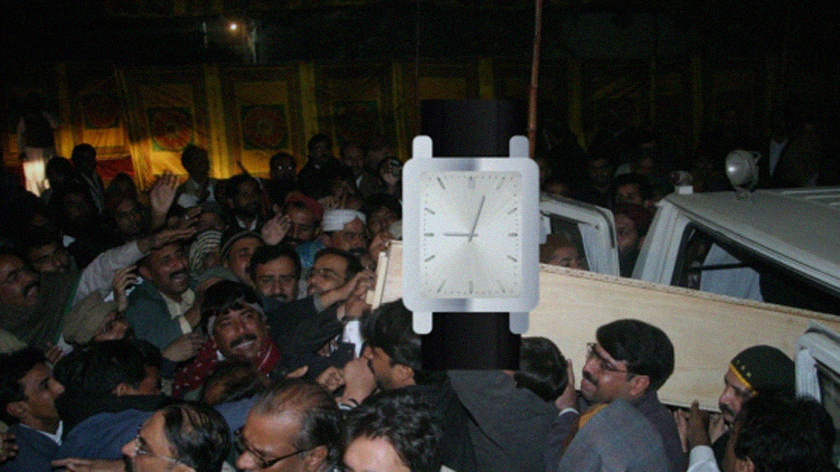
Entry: h=9 m=3
